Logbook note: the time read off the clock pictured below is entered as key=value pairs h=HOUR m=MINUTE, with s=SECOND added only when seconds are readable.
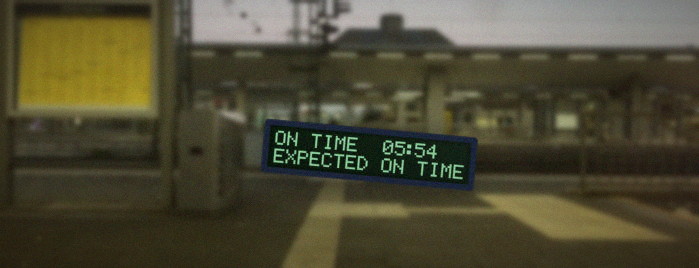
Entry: h=5 m=54
